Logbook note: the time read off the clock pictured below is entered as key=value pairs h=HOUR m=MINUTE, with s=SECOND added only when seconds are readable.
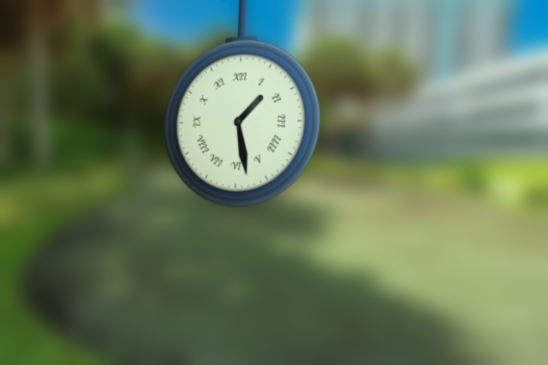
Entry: h=1 m=28
